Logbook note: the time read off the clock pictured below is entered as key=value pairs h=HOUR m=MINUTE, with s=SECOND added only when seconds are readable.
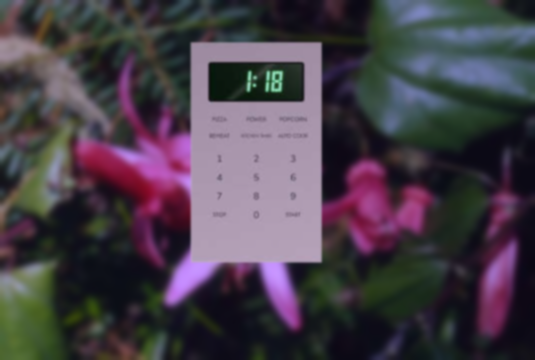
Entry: h=1 m=18
